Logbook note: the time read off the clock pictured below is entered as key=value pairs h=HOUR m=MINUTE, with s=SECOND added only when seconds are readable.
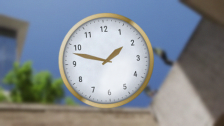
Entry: h=1 m=48
